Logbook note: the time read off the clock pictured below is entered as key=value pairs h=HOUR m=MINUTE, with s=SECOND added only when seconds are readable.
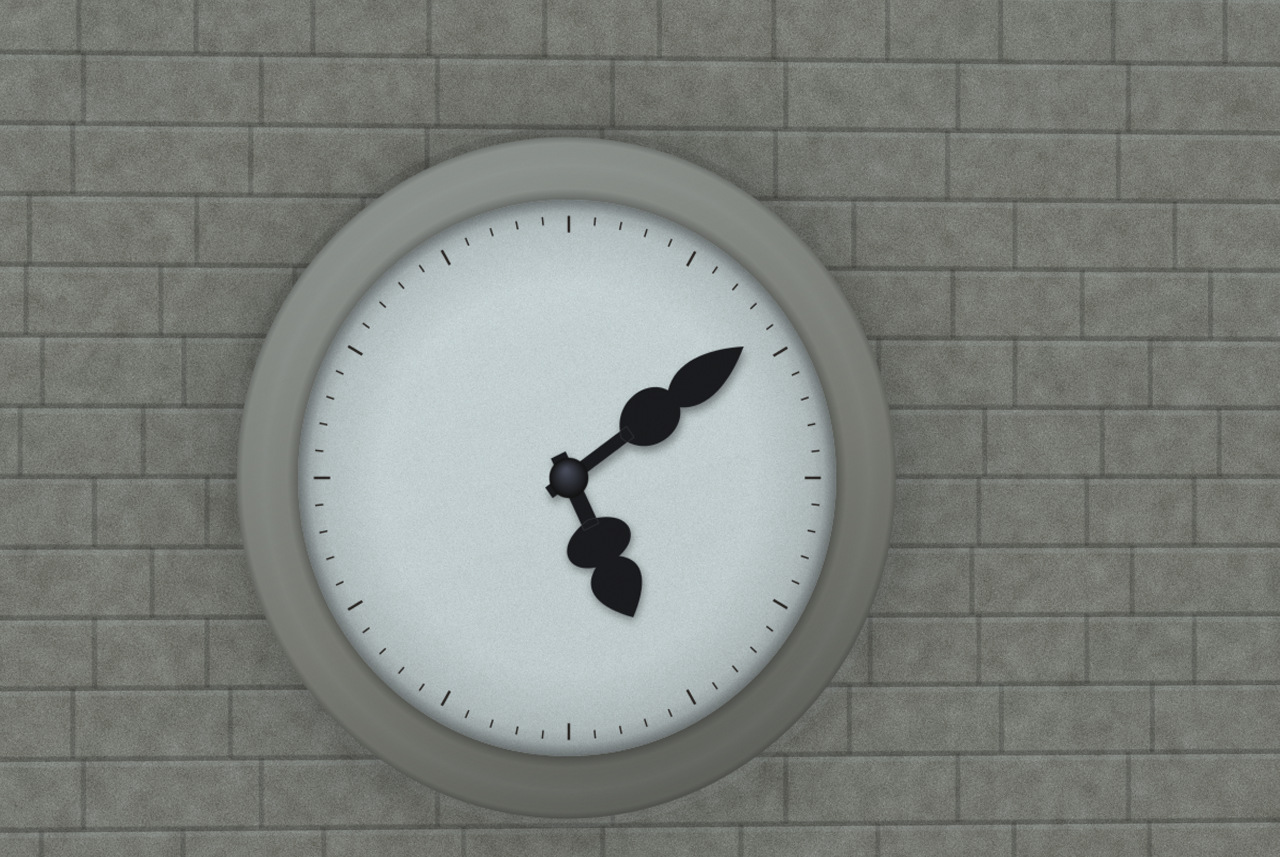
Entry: h=5 m=9
